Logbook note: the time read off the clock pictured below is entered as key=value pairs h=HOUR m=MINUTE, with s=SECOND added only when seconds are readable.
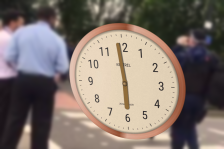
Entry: h=5 m=59
